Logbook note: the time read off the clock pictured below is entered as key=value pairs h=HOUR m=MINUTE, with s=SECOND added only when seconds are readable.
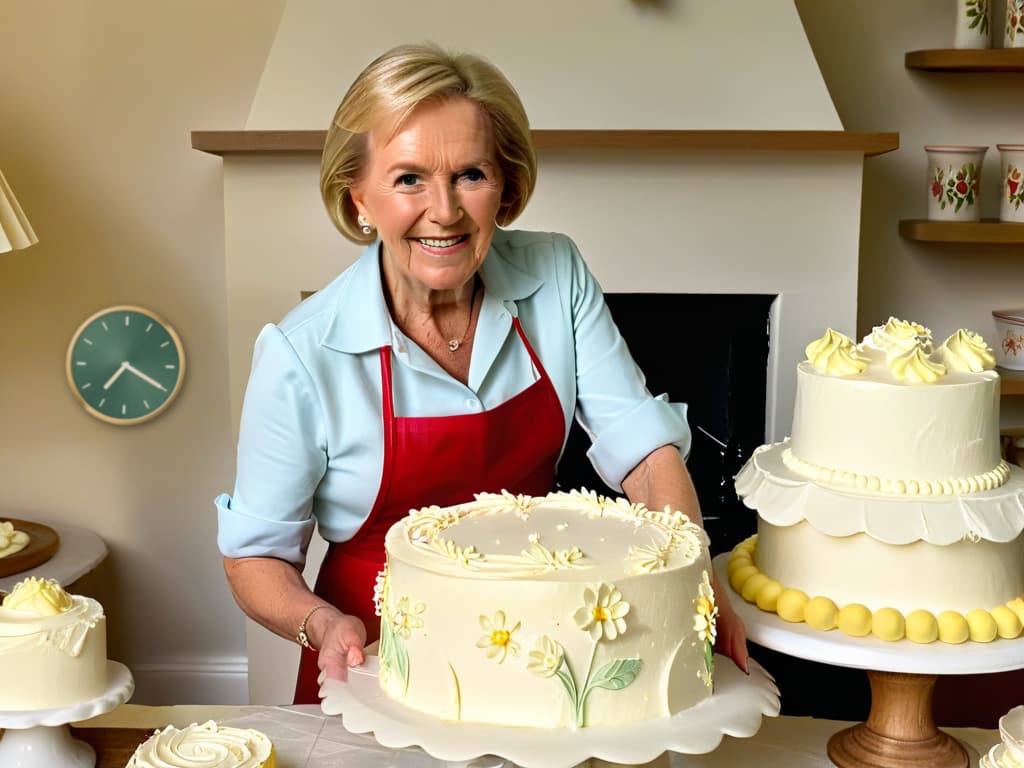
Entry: h=7 m=20
